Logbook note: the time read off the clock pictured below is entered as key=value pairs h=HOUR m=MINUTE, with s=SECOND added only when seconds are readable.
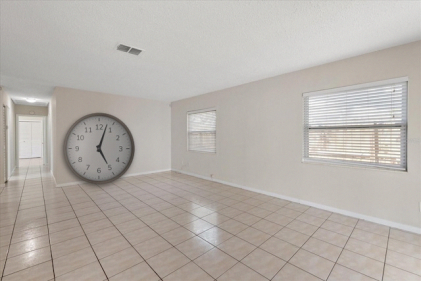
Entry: h=5 m=3
